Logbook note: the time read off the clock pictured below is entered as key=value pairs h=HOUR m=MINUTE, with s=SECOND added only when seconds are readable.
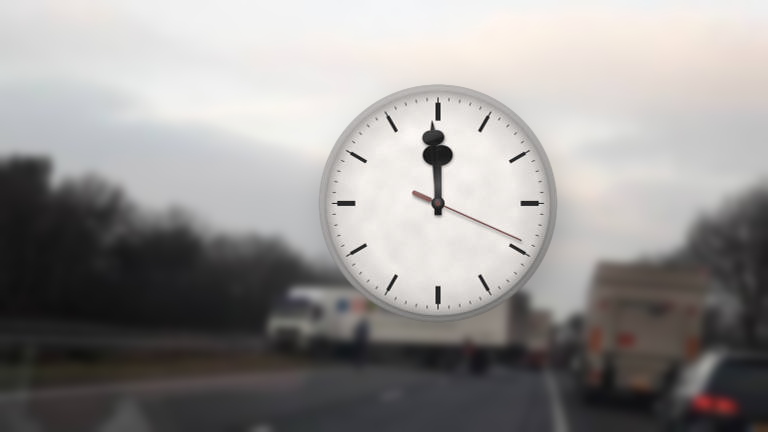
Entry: h=11 m=59 s=19
